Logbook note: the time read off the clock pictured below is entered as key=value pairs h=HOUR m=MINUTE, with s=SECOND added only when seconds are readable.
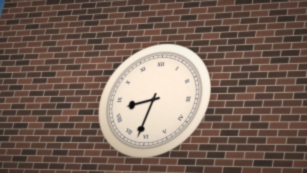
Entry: h=8 m=32
